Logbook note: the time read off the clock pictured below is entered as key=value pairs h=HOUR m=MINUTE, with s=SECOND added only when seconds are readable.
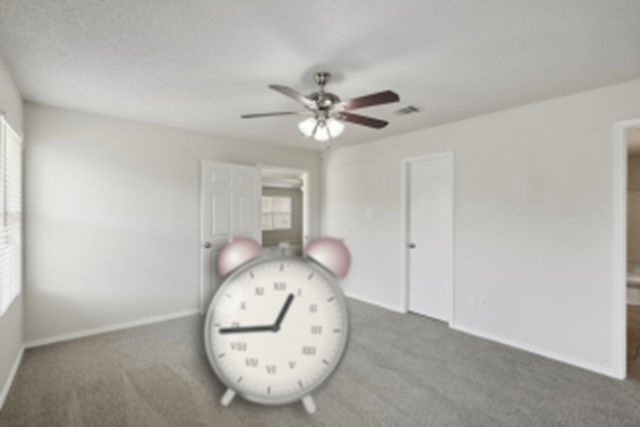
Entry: h=12 m=44
